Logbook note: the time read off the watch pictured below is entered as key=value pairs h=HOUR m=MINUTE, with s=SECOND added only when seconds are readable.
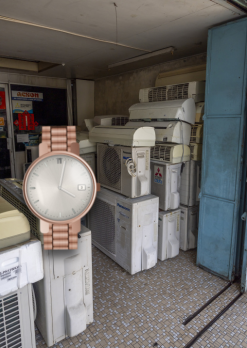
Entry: h=4 m=2
